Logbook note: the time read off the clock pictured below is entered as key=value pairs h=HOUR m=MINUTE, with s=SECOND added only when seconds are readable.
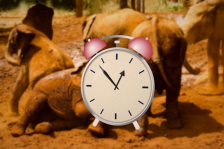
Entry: h=12 m=53
